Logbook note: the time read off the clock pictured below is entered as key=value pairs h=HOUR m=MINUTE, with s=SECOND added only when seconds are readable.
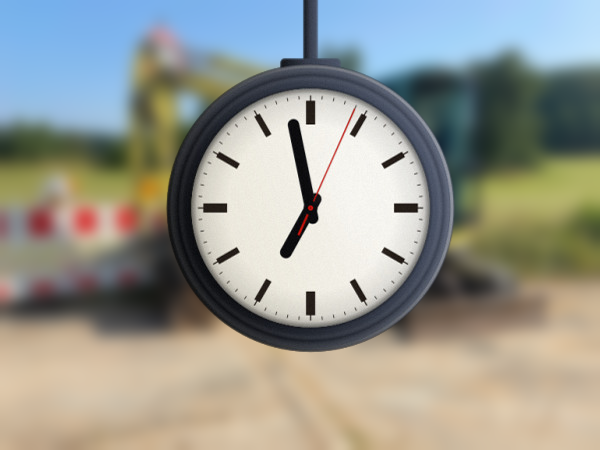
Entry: h=6 m=58 s=4
